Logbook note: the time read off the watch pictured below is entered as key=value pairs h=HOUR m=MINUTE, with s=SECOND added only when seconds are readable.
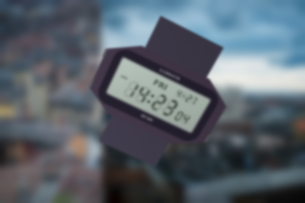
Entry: h=14 m=23
